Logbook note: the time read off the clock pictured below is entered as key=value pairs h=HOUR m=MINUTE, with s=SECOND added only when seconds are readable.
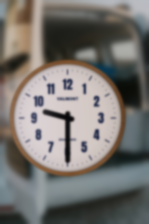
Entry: h=9 m=30
